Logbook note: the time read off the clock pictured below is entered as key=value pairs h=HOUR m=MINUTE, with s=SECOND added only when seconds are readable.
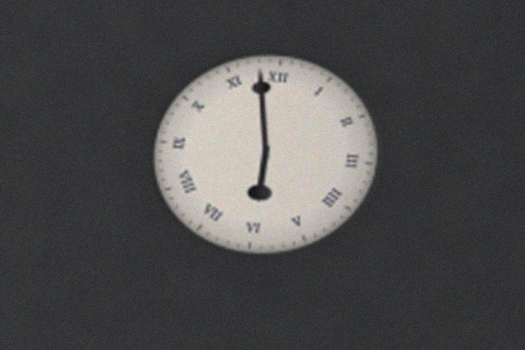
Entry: h=5 m=58
